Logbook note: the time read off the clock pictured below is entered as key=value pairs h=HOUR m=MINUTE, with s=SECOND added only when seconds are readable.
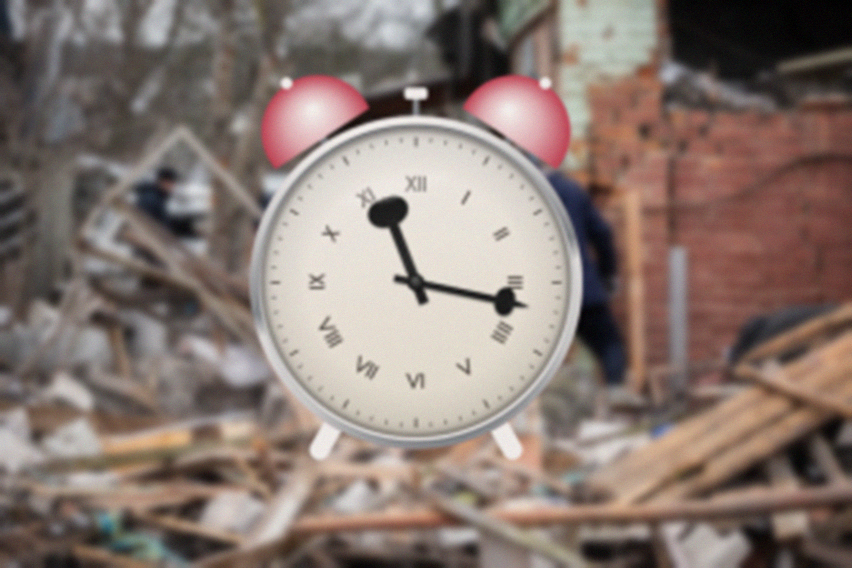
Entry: h=11 m=17
